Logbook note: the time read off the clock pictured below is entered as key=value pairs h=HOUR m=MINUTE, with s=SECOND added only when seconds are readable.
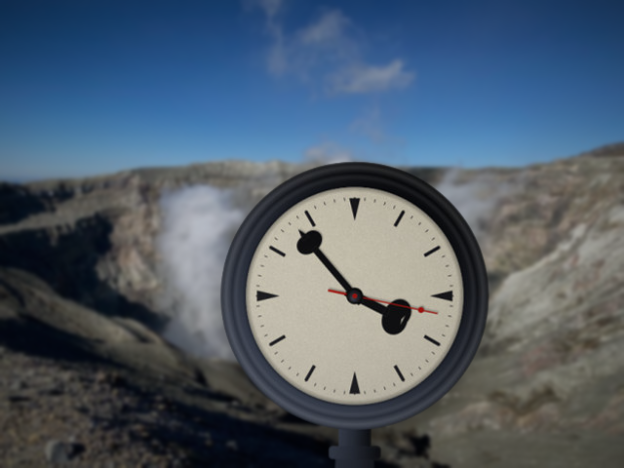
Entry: h=3 m=53 s=17
